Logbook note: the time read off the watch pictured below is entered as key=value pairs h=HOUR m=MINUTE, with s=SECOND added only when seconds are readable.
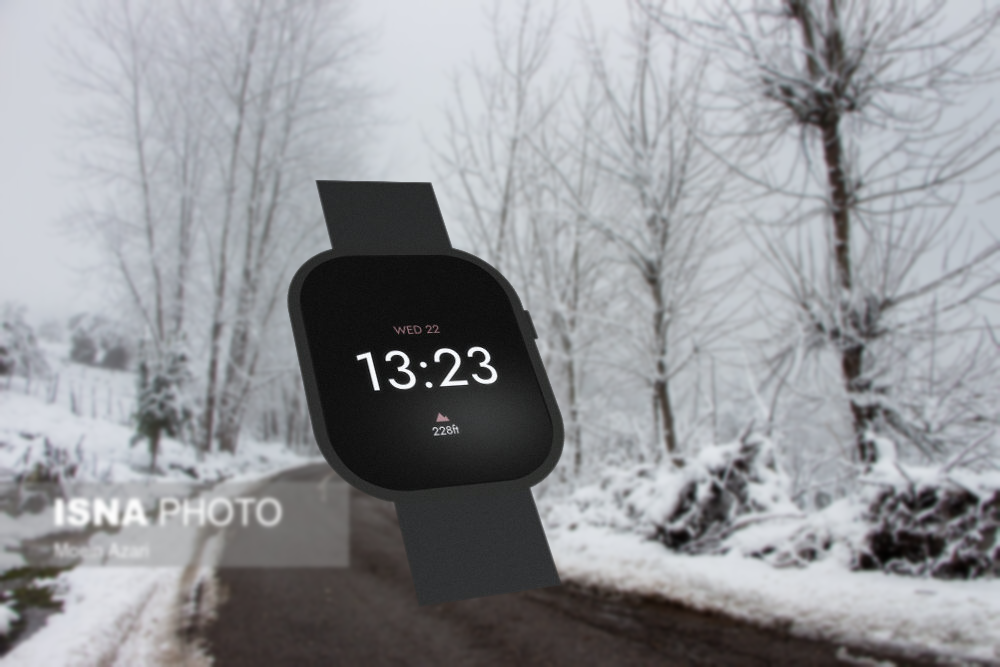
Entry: h=13 m=23
